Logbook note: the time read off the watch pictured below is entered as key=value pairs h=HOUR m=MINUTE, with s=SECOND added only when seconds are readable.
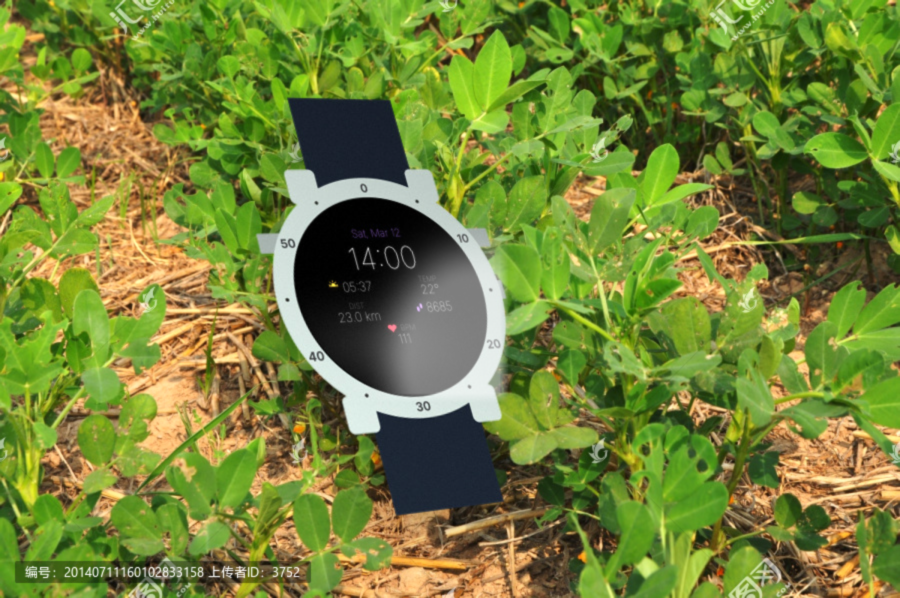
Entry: h=14 m=0
